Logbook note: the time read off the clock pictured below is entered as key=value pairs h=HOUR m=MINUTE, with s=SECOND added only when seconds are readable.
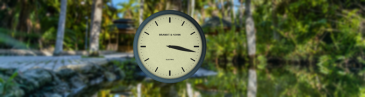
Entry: h=3 m=17
